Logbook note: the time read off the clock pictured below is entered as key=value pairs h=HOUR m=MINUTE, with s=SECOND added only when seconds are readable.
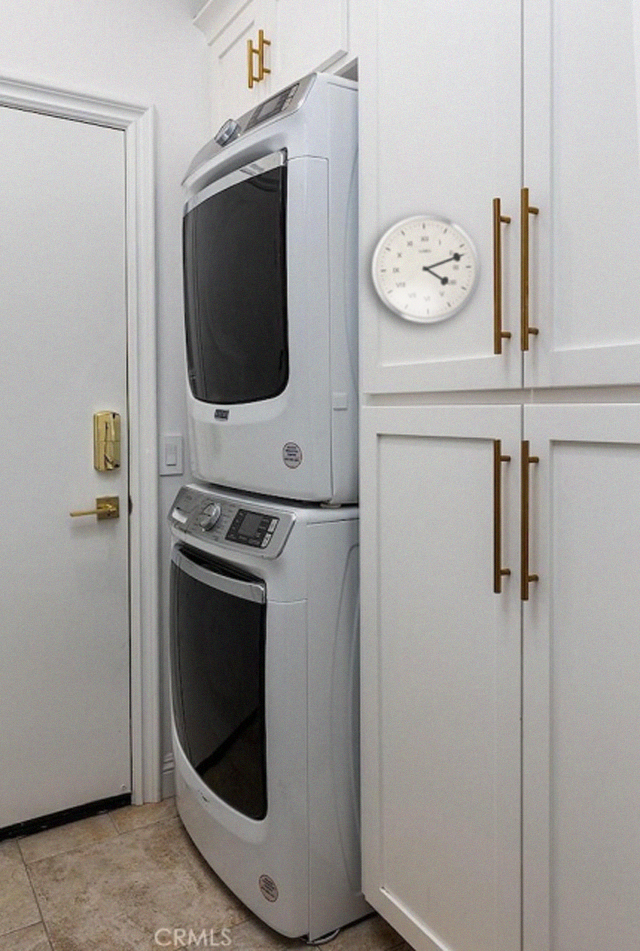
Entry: h=4 m=12
